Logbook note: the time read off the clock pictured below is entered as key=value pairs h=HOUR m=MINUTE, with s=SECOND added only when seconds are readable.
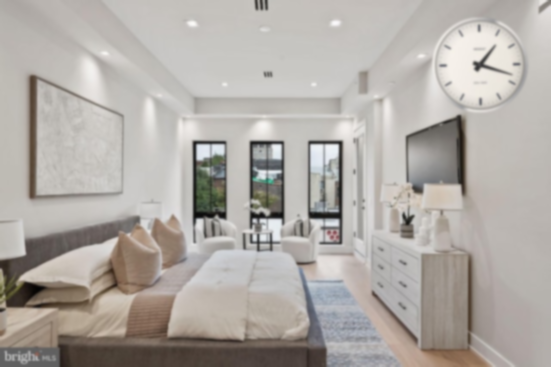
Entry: h=1 m=18
